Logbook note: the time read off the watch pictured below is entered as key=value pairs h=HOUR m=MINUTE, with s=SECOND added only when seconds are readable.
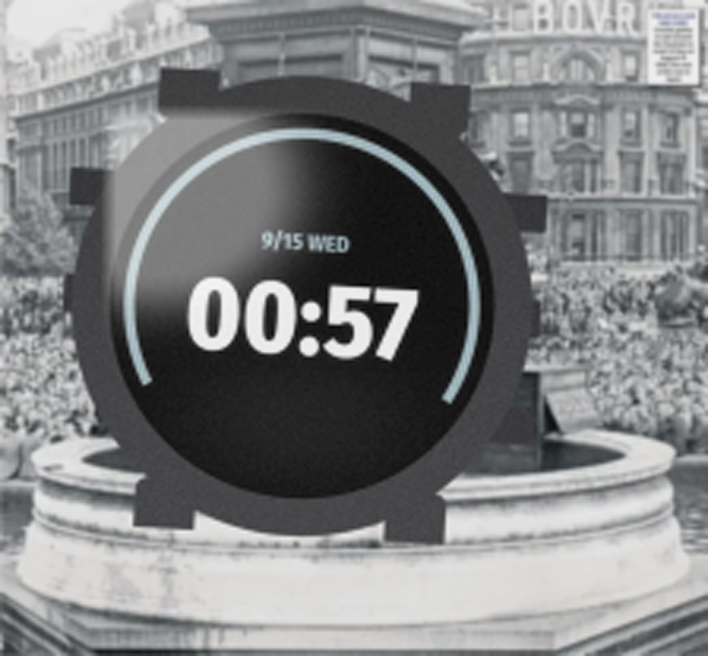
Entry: h=0 m=57
